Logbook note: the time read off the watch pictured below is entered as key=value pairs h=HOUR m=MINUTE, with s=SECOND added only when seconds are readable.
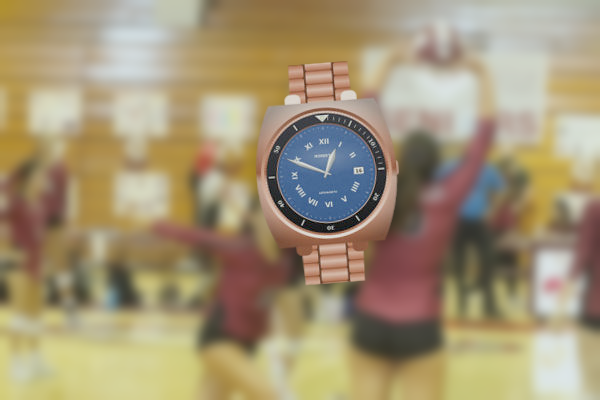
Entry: h=12 m=49
